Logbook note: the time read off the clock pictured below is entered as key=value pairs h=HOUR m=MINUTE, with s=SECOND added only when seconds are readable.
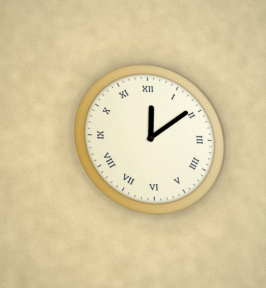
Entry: h=12 m=9
